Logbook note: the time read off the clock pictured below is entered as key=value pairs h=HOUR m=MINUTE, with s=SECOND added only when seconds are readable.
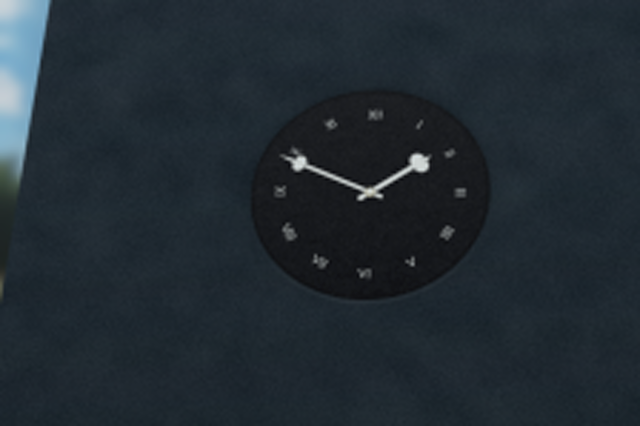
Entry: h=1 m=49
